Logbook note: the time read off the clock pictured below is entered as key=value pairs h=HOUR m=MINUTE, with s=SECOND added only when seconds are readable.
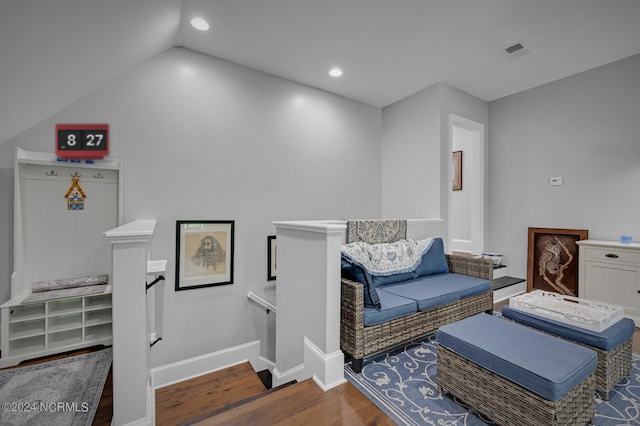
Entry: h=8 m=27
